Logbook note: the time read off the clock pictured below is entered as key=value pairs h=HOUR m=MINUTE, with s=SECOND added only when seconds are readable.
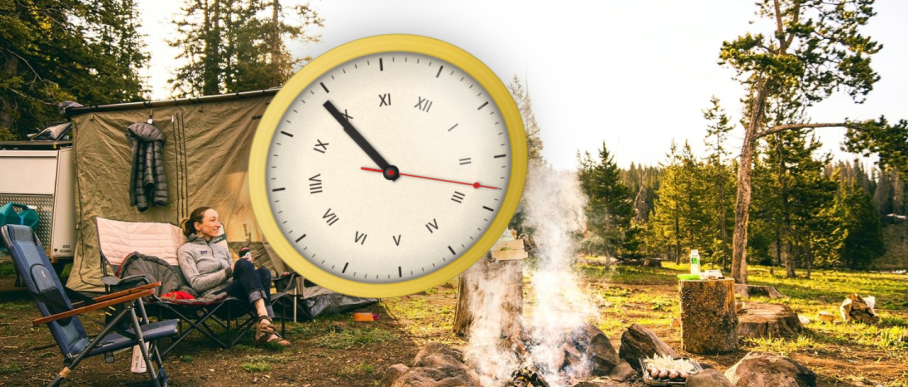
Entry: h=9 m=49 s=13
